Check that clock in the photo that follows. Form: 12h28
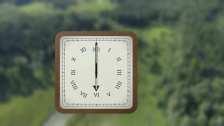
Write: 6h00
